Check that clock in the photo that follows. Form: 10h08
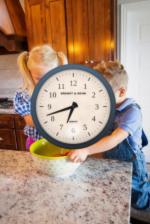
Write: 6h42
